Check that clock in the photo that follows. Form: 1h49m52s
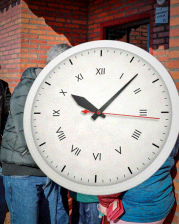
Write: 10h07m16s
